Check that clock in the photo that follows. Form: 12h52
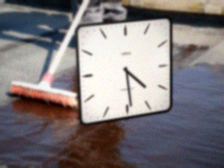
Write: 4h29
